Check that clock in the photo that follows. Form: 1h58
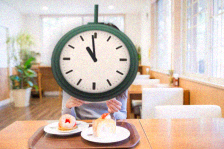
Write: 10h59
